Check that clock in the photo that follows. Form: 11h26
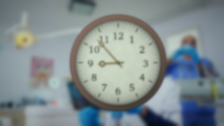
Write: 8h53
